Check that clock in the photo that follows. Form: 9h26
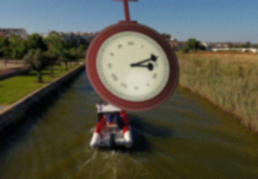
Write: 3h12
